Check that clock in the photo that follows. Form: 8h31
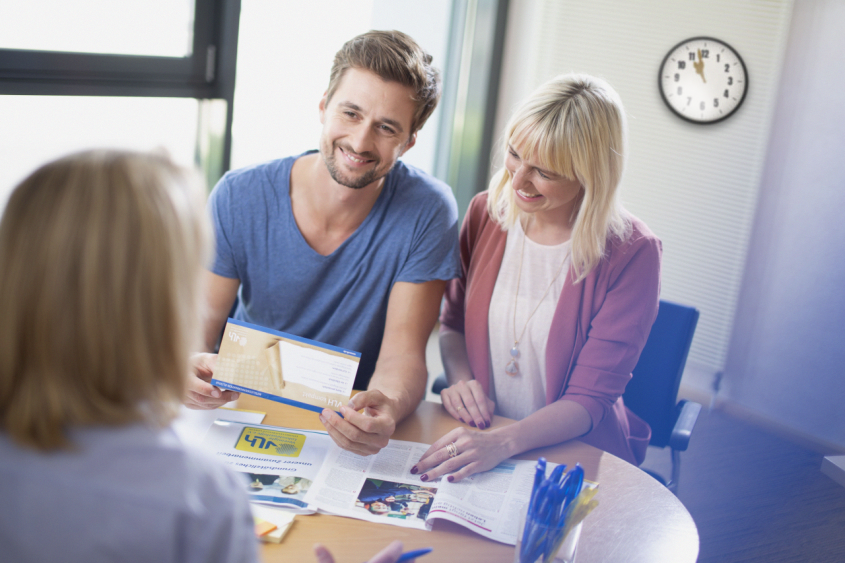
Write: 10h58
